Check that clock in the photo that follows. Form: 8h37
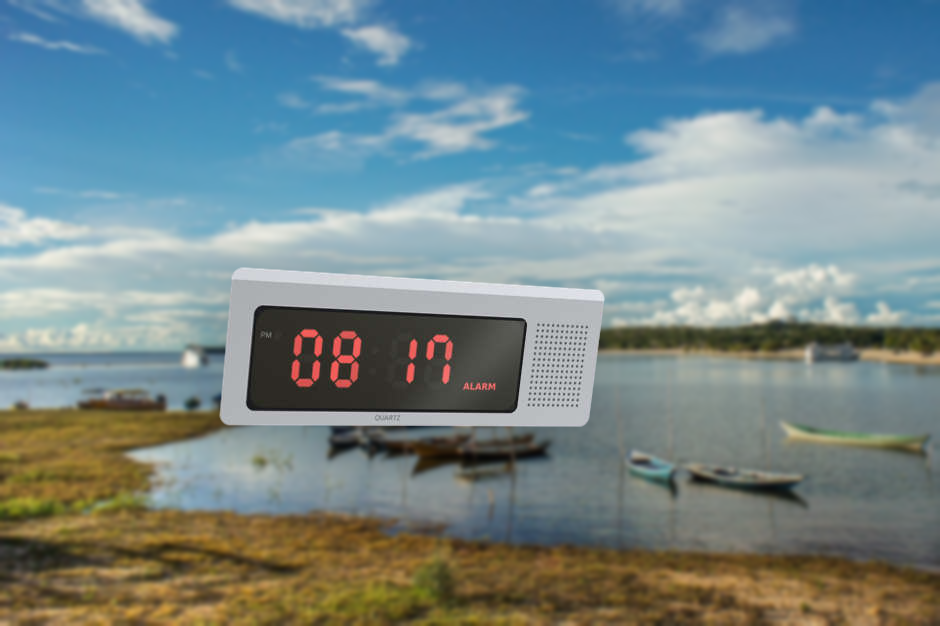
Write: 8h17
